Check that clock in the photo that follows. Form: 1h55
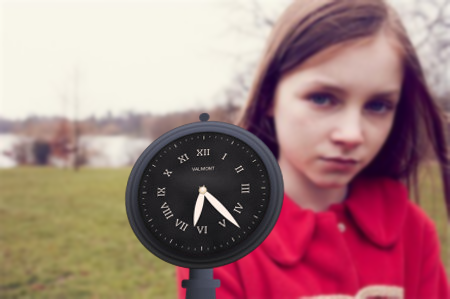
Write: 6h23
